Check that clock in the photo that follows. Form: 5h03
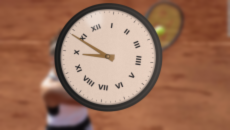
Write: 9h54
